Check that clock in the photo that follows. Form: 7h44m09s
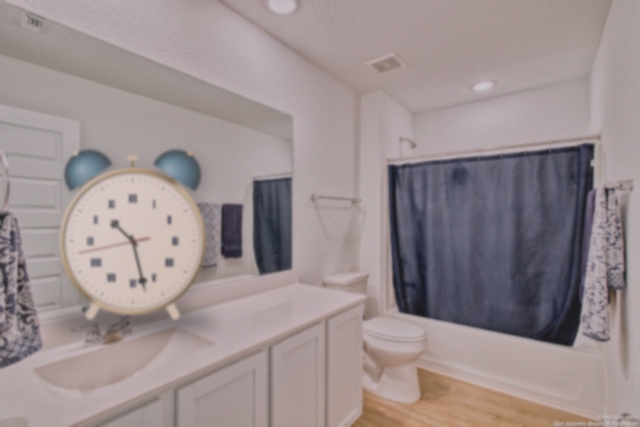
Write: 10h27m43s
